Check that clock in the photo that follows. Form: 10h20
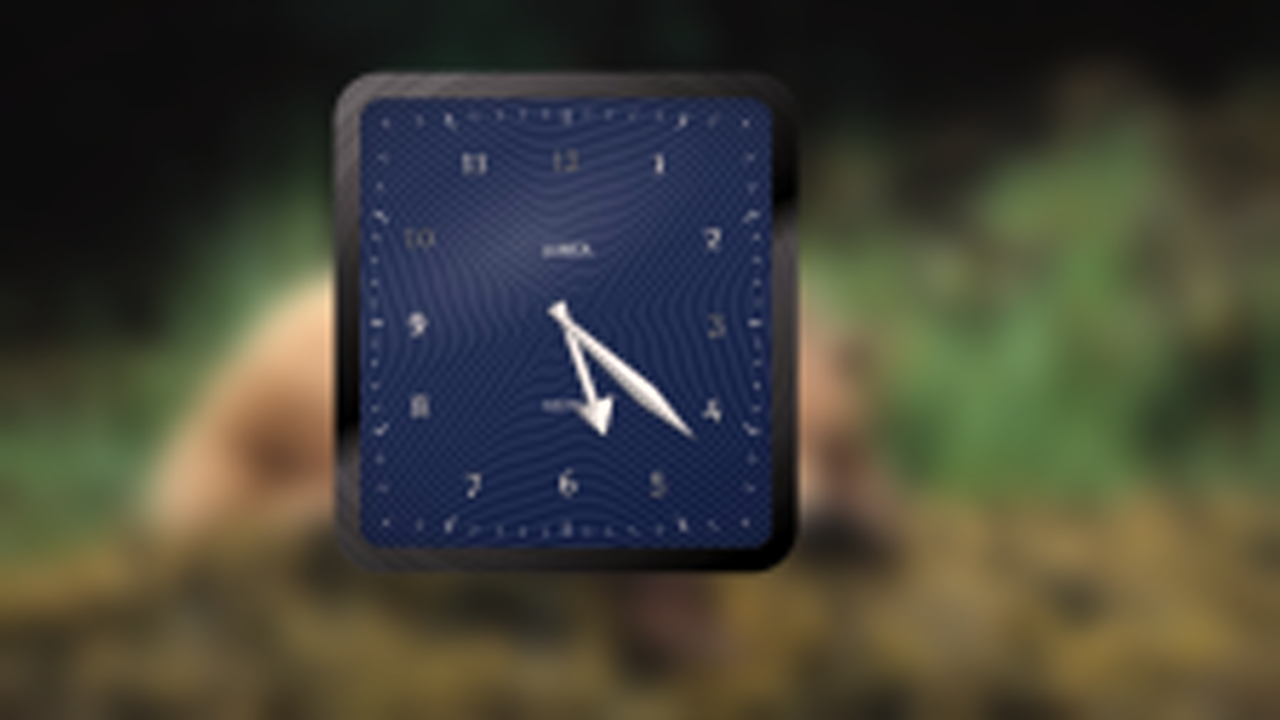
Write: 5h22
